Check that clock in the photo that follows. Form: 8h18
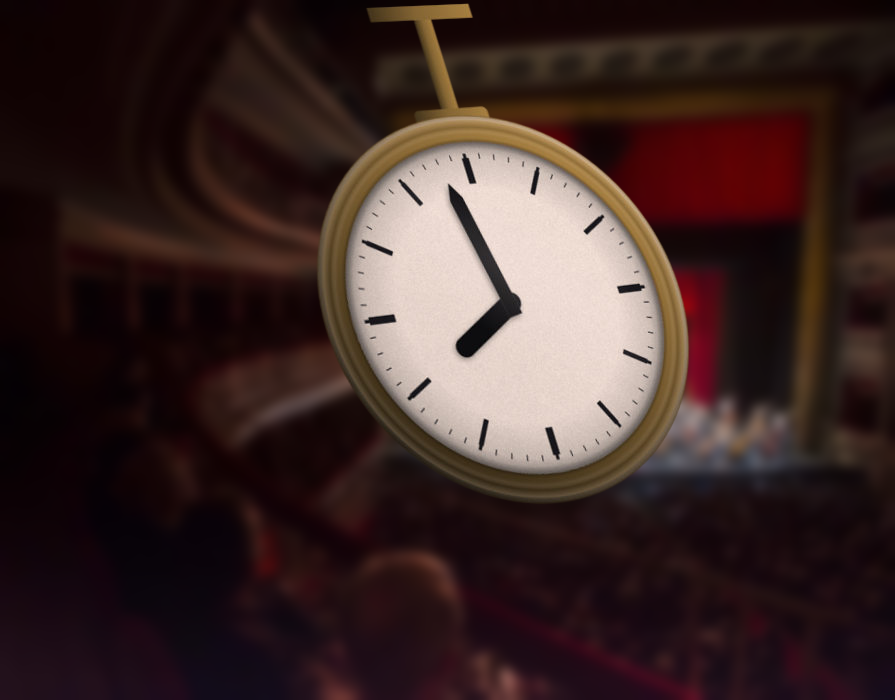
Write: 7h58
